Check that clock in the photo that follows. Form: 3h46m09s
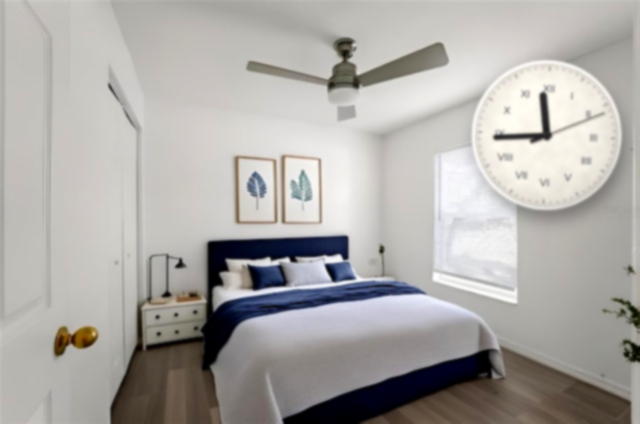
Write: 11h44m11s
